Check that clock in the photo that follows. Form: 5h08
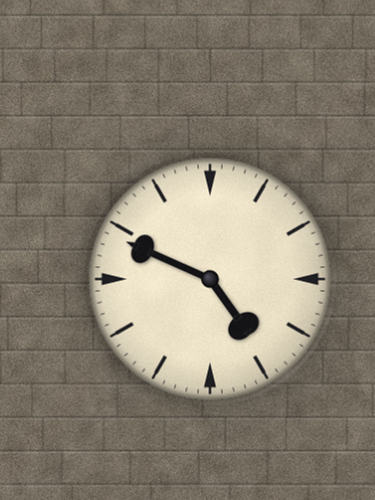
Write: 4h49
